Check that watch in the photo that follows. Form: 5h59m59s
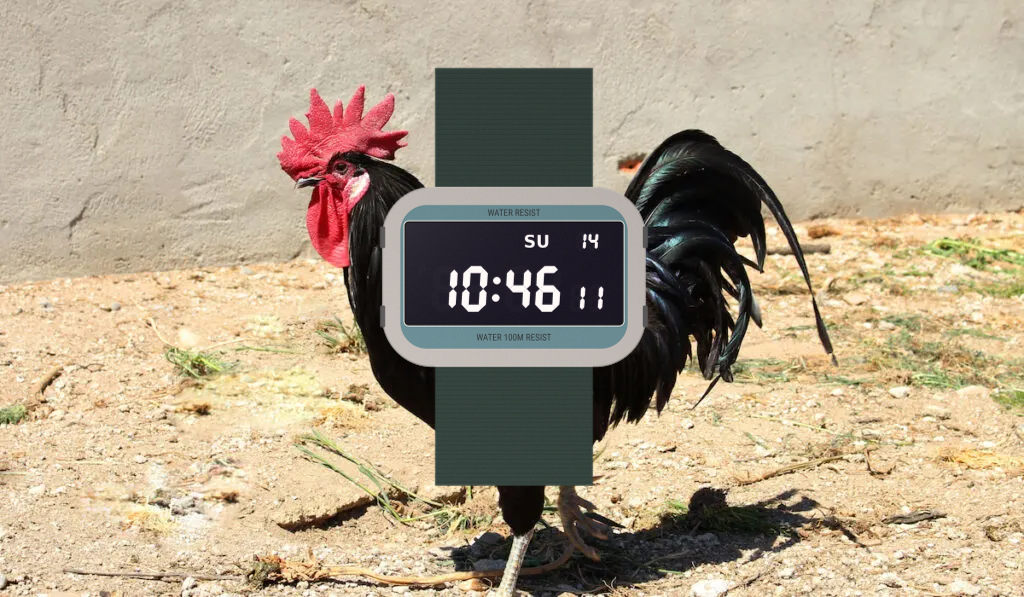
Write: 10h46m11s
